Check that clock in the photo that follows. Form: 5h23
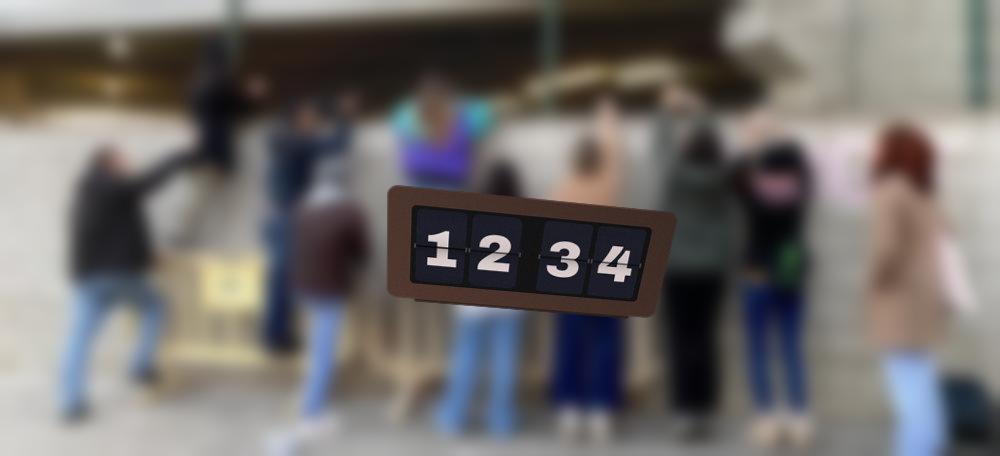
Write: 12h34
